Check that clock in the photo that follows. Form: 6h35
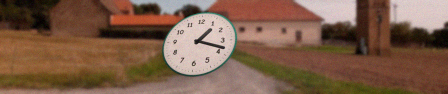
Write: 1h18
